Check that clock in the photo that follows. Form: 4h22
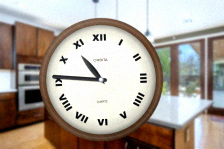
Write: 10h46
